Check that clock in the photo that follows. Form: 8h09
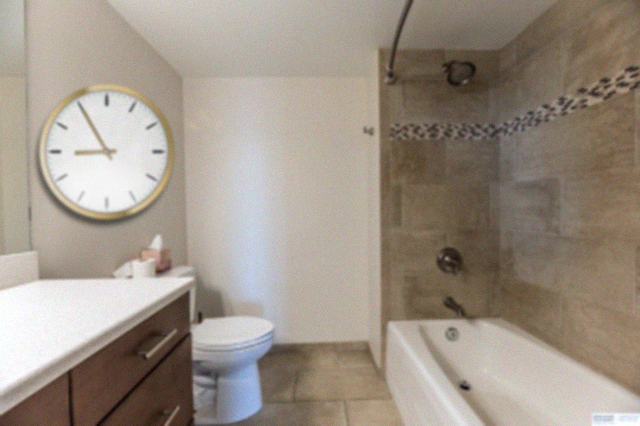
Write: 8h55
